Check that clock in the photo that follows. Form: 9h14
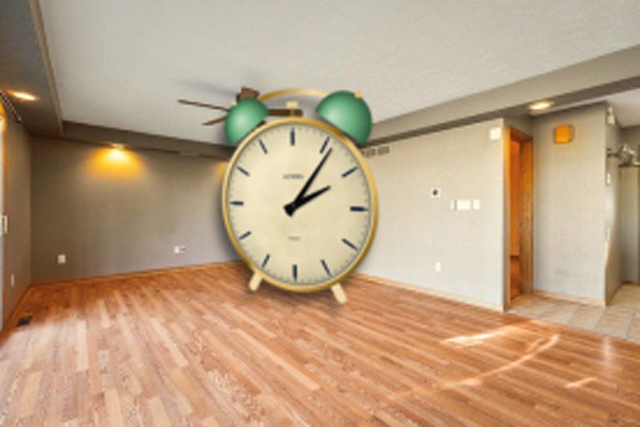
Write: 2h06
